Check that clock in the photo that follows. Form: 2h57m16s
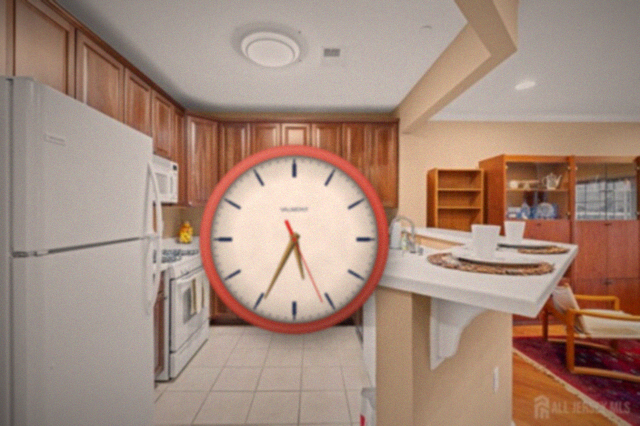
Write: 5h34m26s
